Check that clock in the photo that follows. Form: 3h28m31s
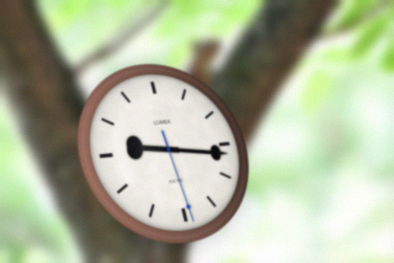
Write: 9h16m29s
